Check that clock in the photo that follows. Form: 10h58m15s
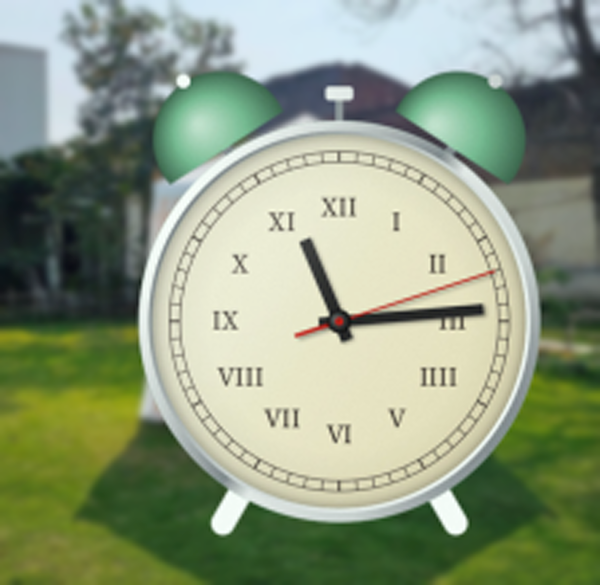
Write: 11h14m12s
